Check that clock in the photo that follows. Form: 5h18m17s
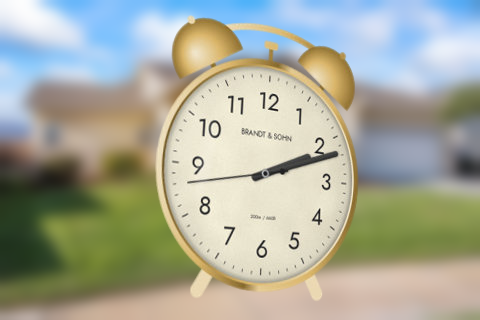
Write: 2h11m43s
